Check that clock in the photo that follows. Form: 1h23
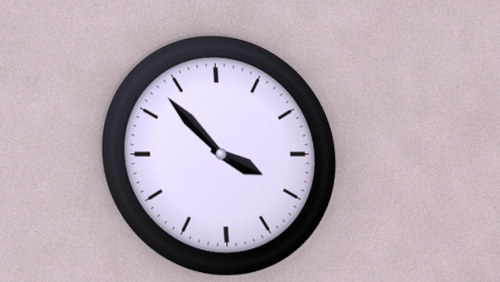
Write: 3h53
